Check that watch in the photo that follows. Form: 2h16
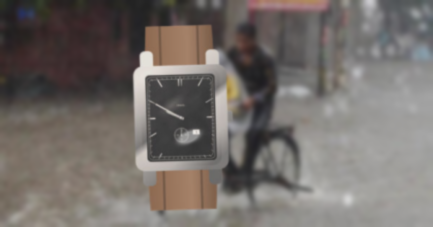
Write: 9h50
